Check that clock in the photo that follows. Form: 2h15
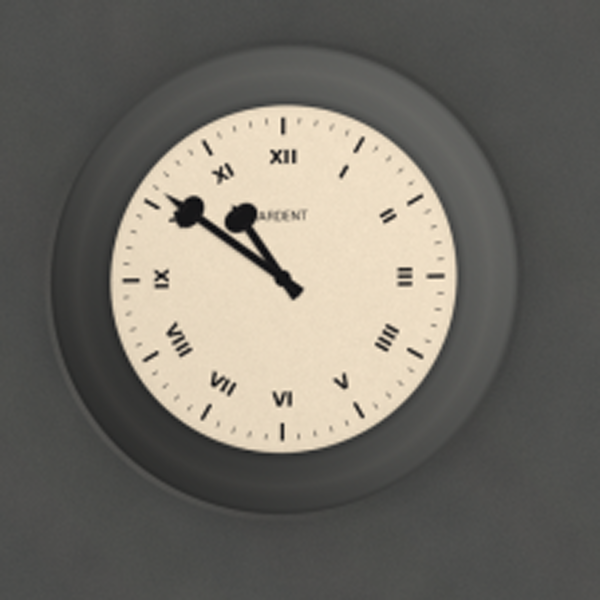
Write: 10h51
